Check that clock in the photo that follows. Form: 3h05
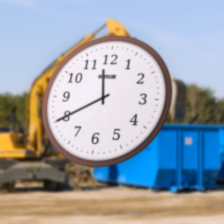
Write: 11h40
